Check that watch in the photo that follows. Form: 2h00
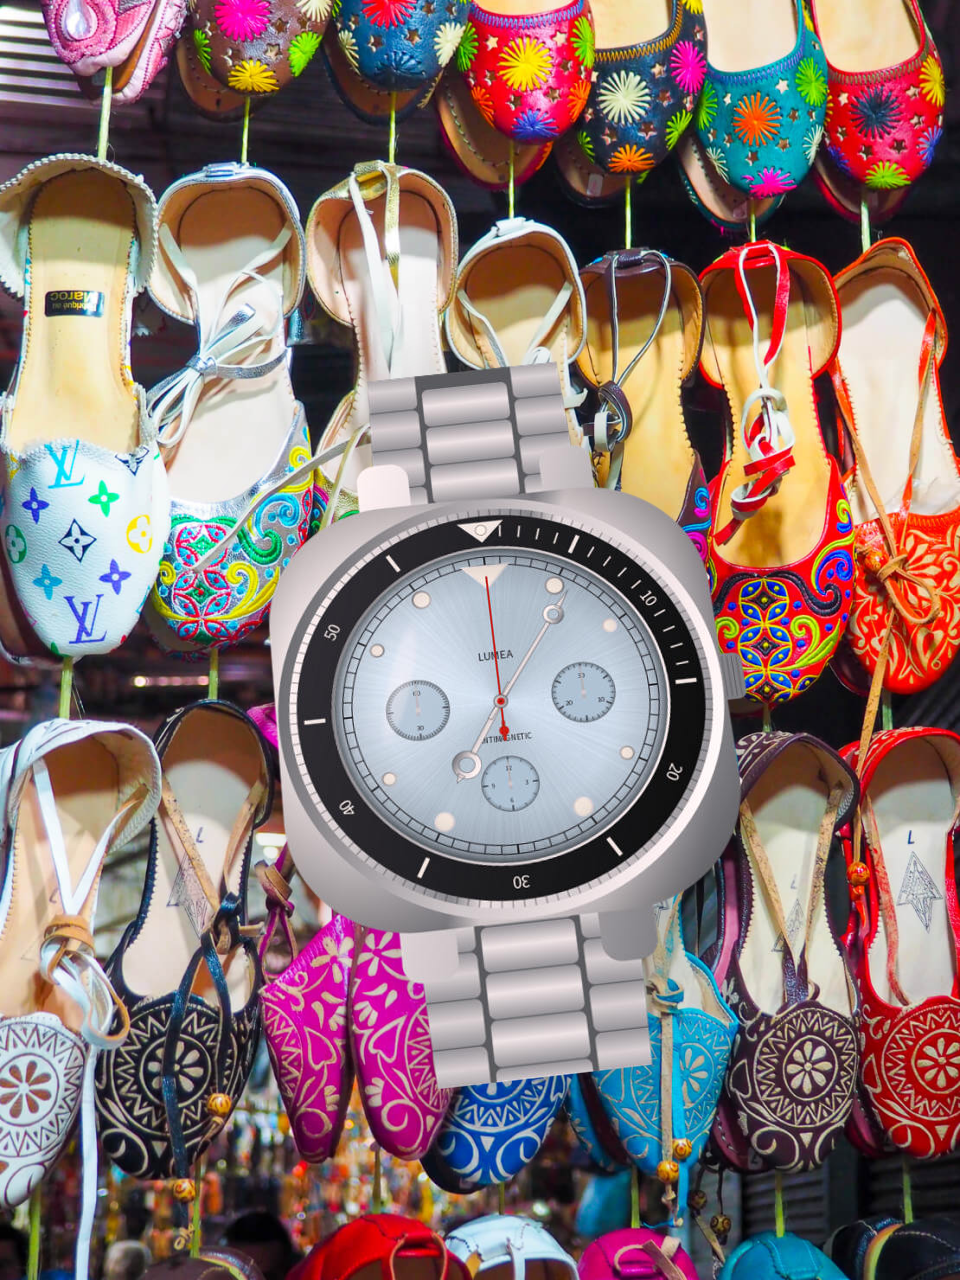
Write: 7h06
